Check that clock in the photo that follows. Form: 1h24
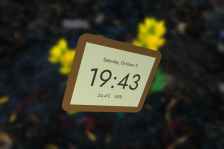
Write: 19h43
